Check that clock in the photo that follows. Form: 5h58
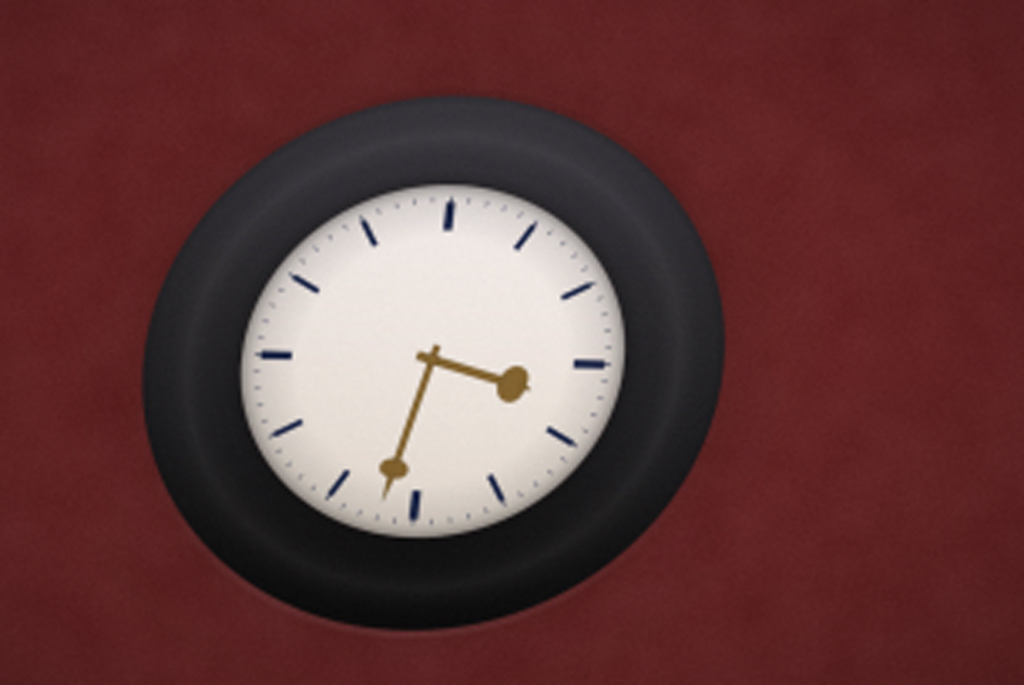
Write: 3h32
